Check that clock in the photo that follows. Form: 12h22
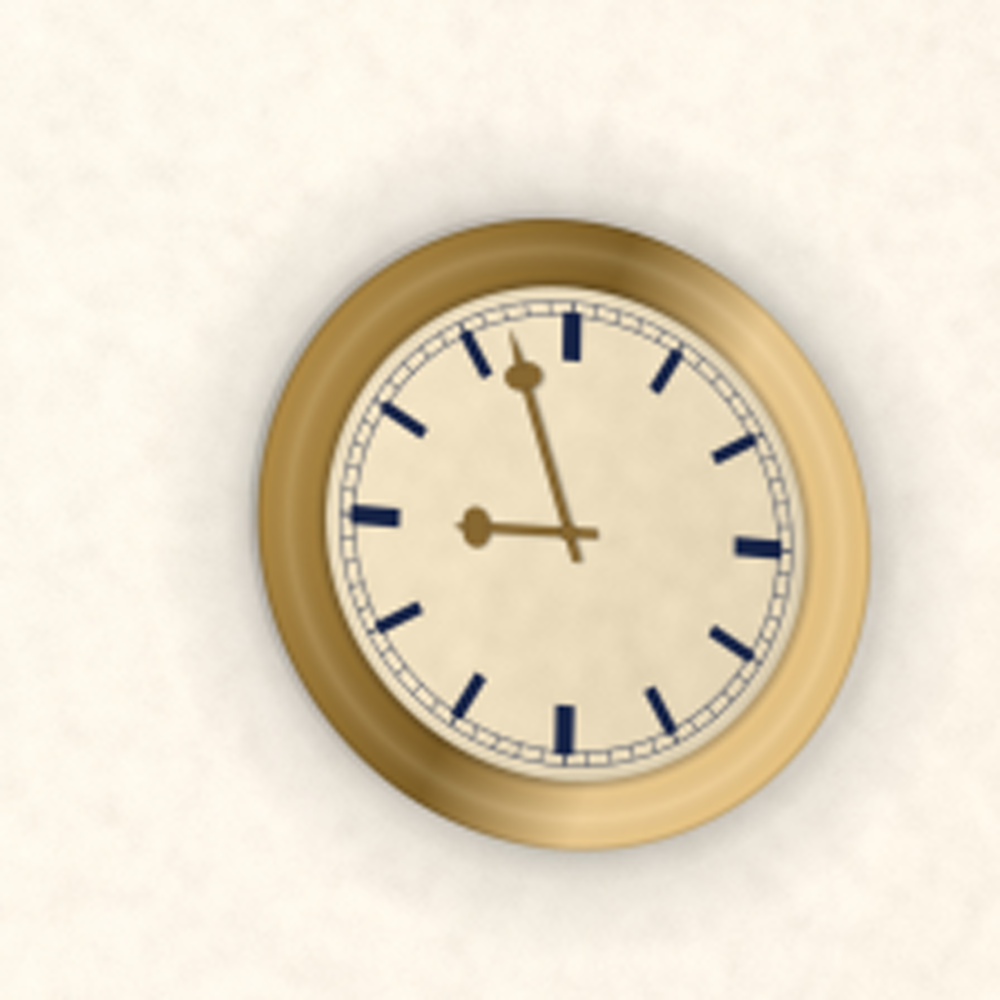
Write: 8h57
